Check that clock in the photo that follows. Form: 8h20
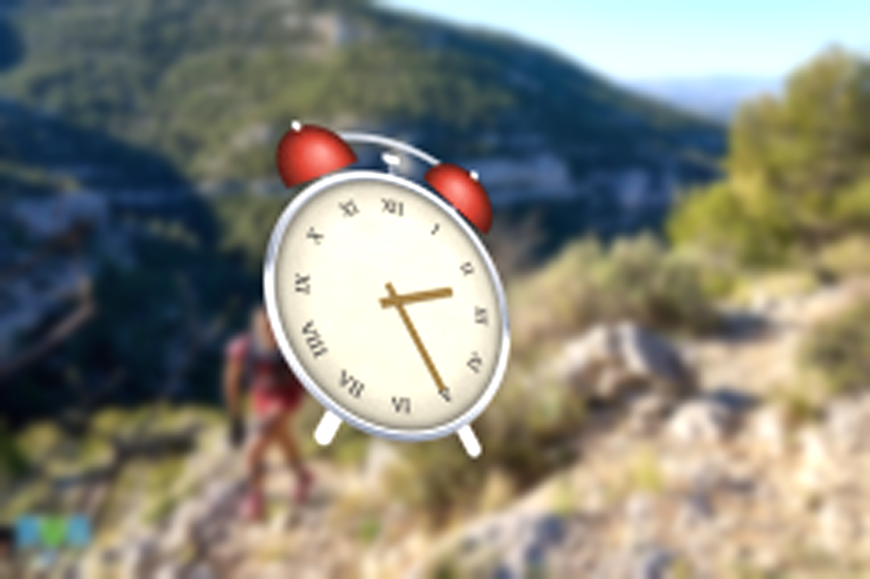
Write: 2h25
